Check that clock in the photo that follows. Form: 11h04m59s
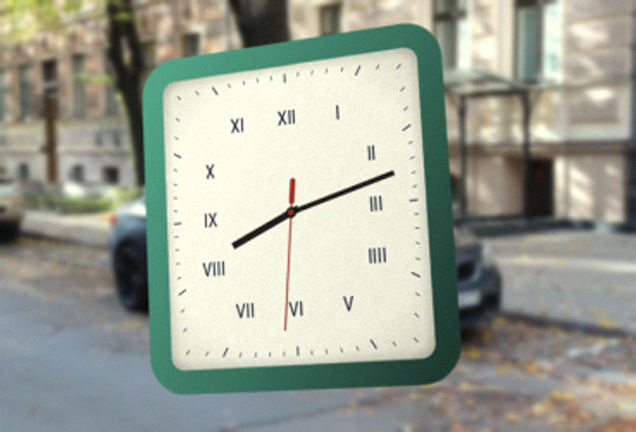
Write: 8h12m31s
